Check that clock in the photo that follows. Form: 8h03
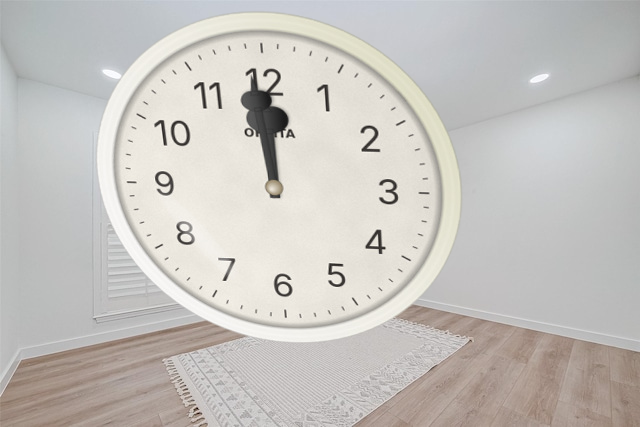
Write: 11h59
